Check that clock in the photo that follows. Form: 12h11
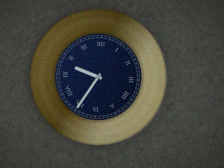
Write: 9h35
